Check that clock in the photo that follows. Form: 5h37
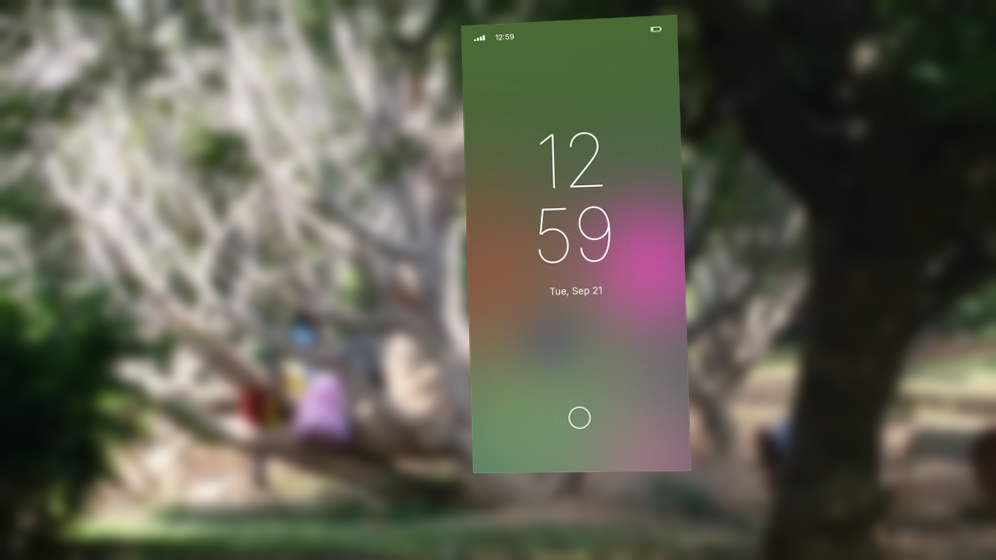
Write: 12h59
